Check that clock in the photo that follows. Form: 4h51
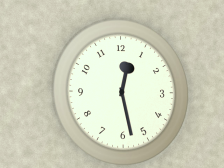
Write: 12h28
